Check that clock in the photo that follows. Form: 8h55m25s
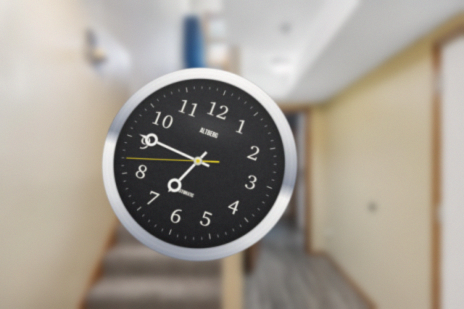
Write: 6h45m42s
